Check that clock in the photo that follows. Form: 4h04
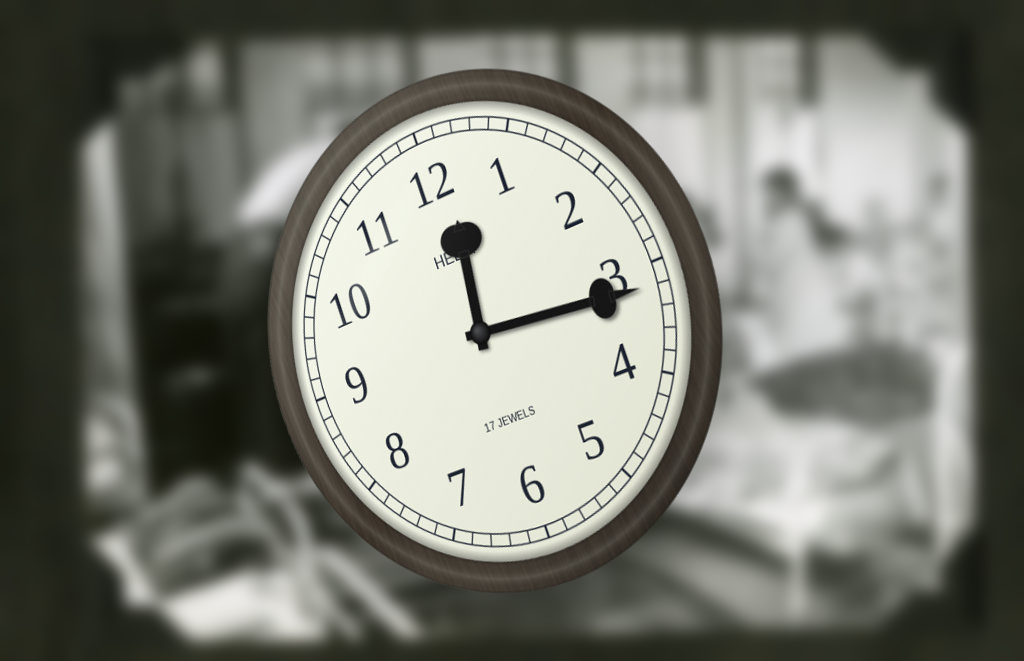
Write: 12h16
